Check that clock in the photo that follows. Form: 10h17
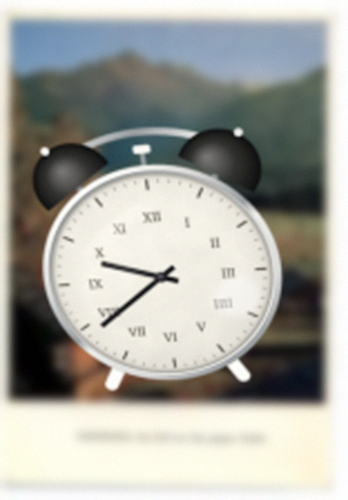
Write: 9h39
